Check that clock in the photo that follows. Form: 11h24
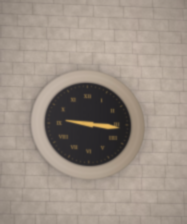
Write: 9h16
